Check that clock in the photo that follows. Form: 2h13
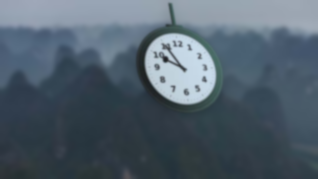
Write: 9h55
